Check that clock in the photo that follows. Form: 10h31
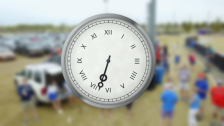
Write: 6h33
